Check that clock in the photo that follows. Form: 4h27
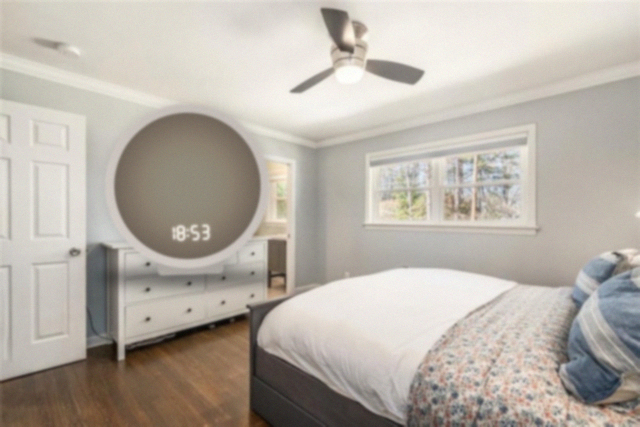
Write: 18h53
